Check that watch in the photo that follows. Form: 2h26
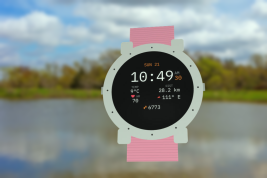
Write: 10h49
